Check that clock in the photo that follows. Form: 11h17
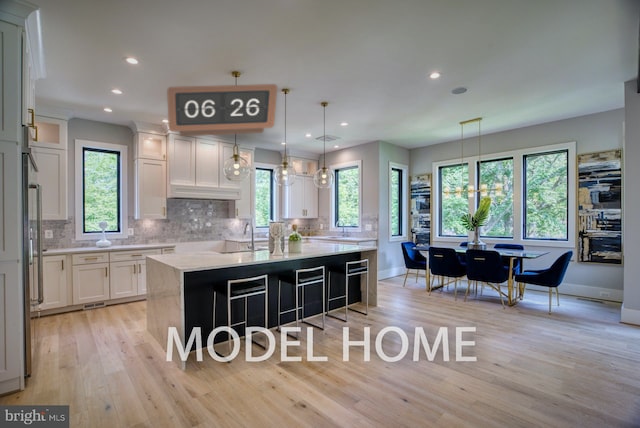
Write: 6h26
